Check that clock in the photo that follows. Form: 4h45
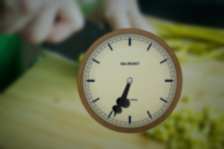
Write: 6h34
